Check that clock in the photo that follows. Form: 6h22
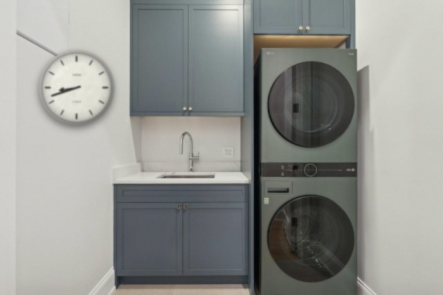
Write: 8h42
